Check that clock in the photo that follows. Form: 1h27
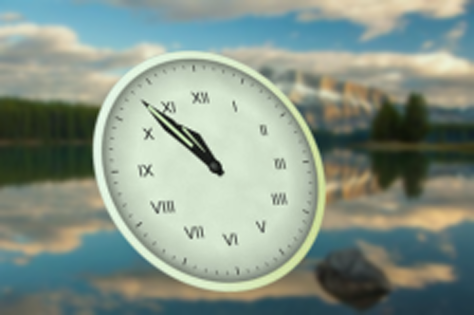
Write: 10h53
